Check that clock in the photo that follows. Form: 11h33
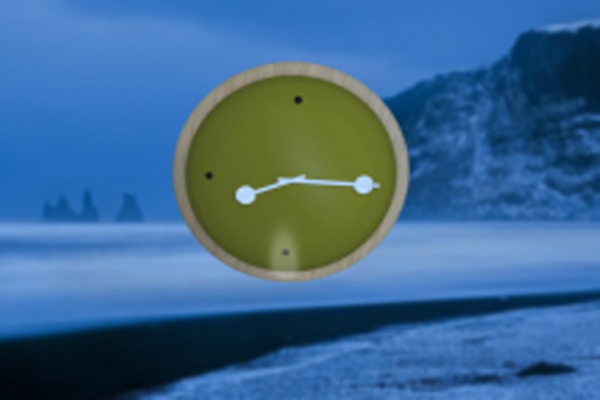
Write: 8h15
